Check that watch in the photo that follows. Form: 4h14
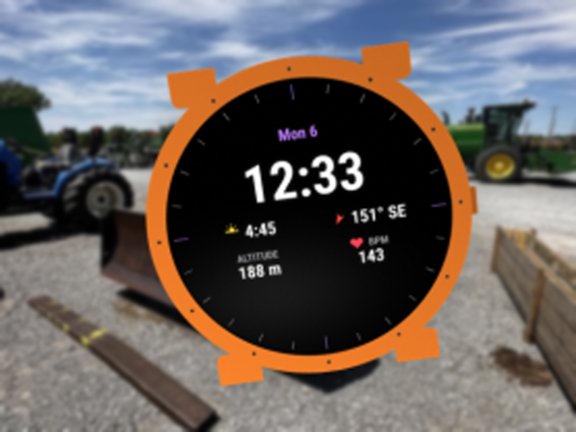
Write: 12h33
